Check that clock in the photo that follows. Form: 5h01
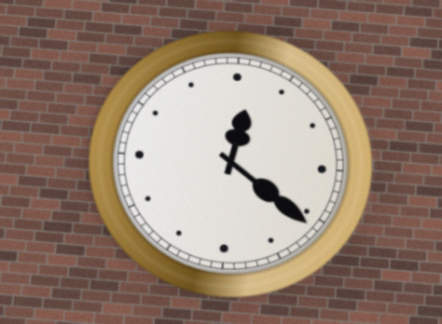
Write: 12h21
